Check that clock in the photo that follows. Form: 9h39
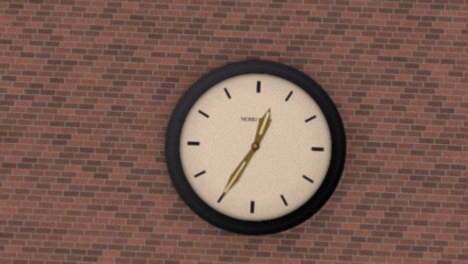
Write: 12h35
